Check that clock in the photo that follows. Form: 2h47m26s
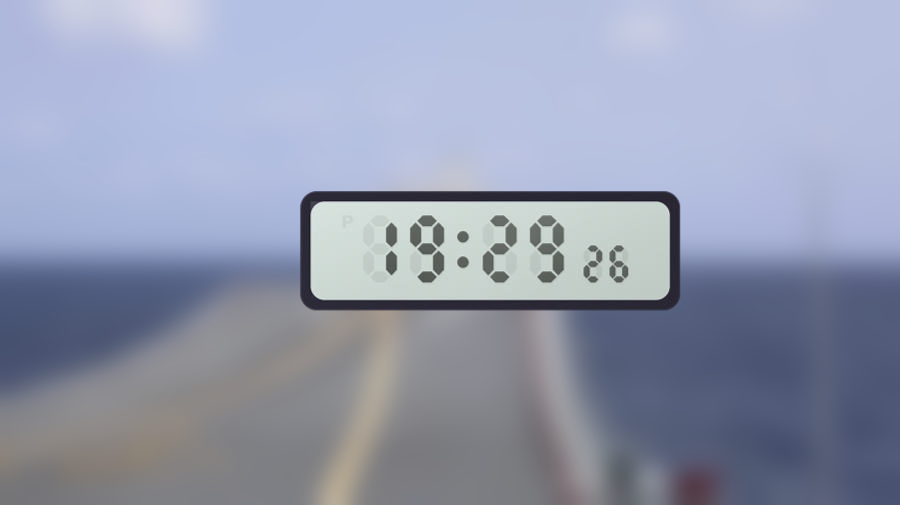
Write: 19h29m26s
